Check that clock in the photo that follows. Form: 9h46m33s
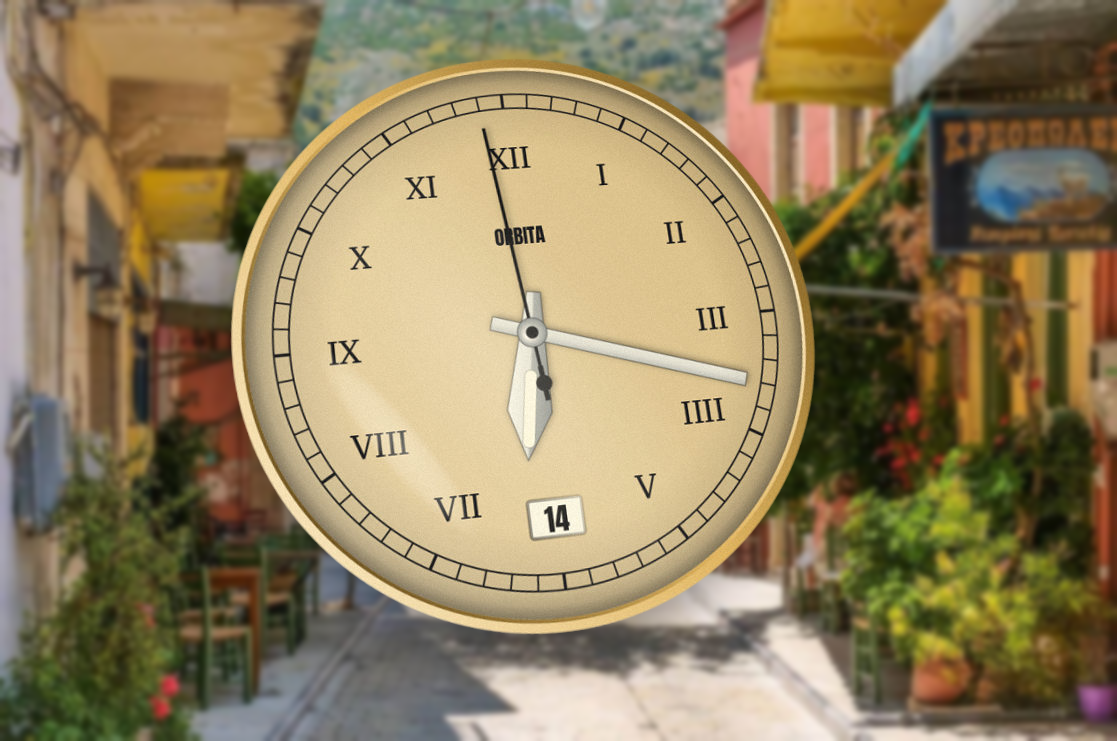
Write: 6h17m59s
